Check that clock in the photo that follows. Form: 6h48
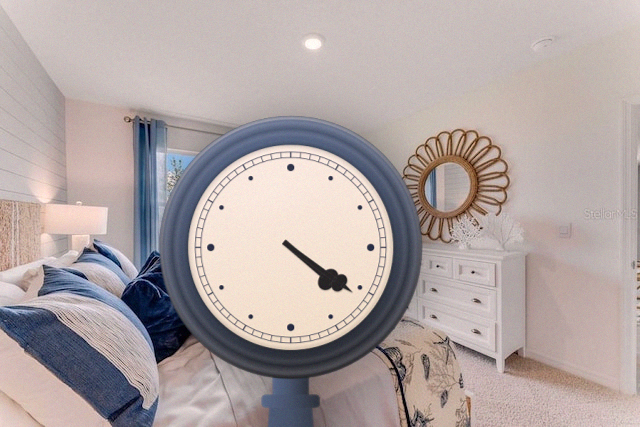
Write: 4h21
